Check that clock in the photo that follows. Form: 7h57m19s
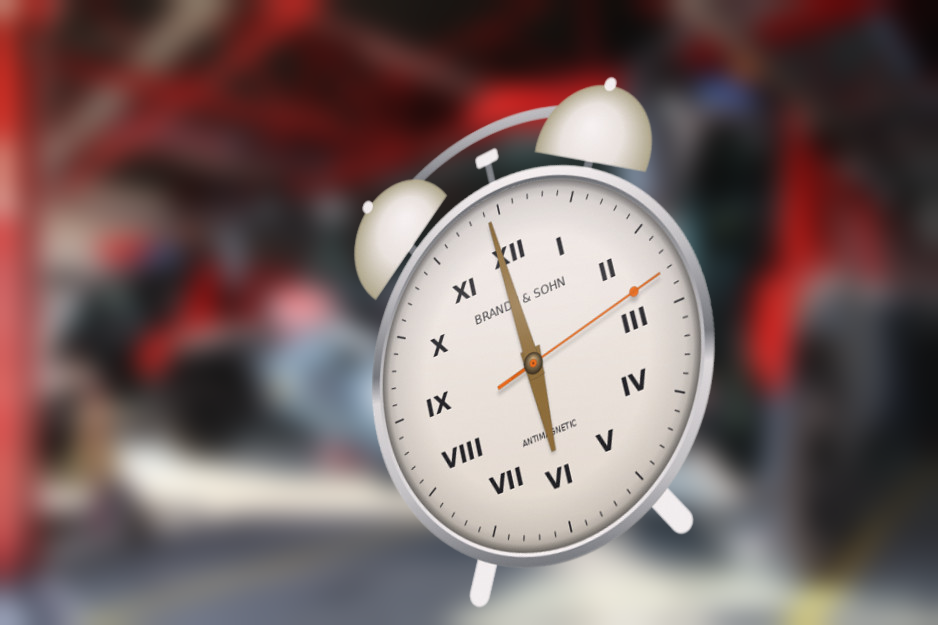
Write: 5h59m13s
